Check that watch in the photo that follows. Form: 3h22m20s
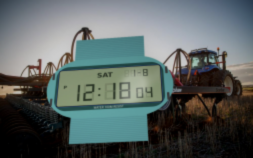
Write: 12h18m04s
